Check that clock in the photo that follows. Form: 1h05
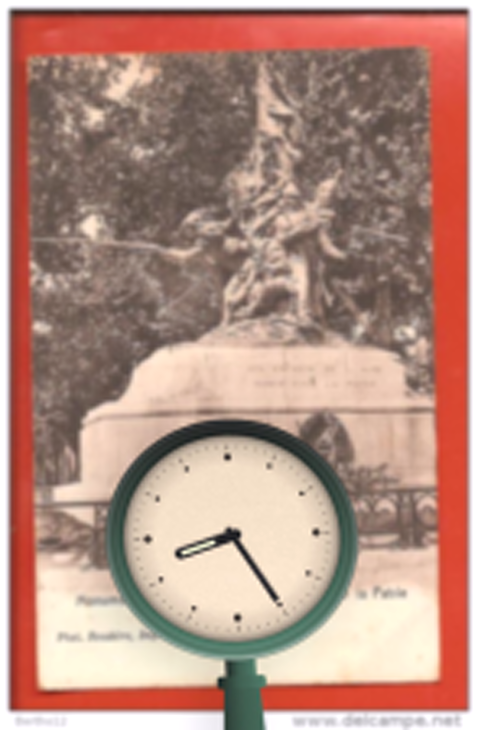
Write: 8h25
